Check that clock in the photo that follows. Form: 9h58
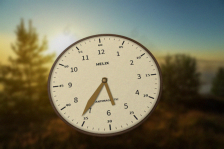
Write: 5h36
